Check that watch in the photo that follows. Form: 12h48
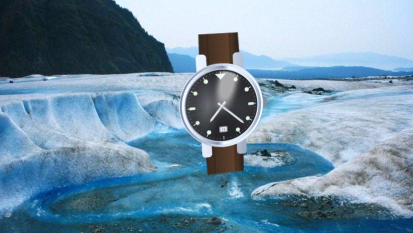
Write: 7h22
